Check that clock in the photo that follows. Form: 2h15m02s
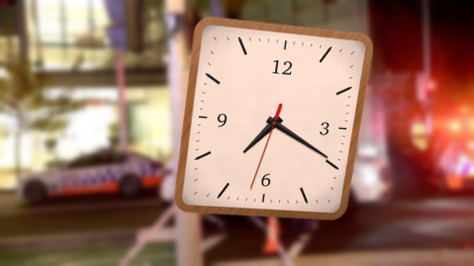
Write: 7h19m32s
